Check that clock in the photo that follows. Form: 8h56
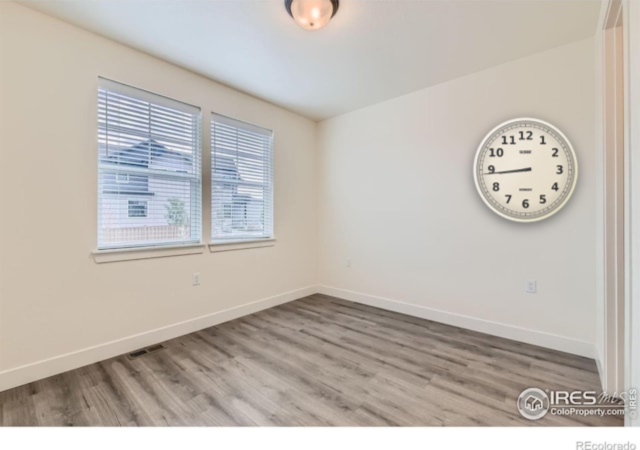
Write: 8h44
